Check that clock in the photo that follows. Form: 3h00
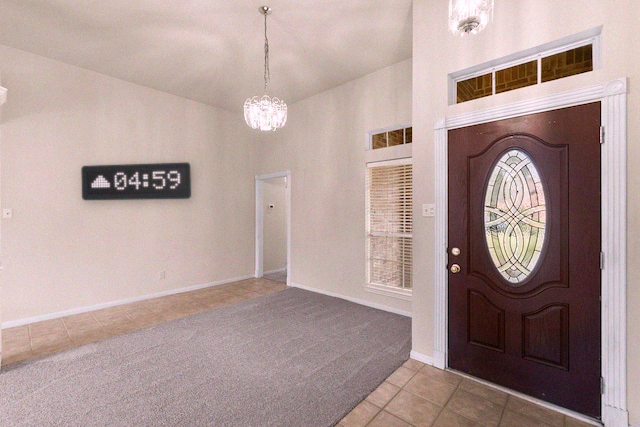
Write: 4h59
